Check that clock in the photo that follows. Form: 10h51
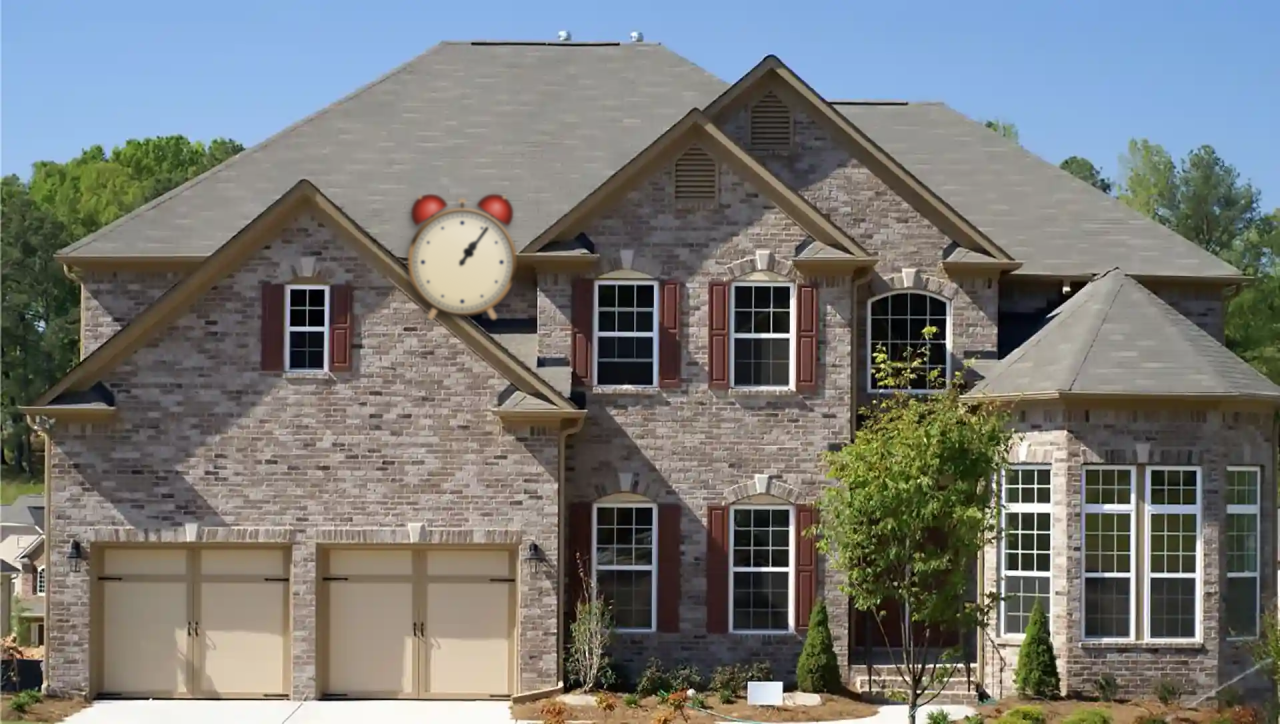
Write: 1h06
